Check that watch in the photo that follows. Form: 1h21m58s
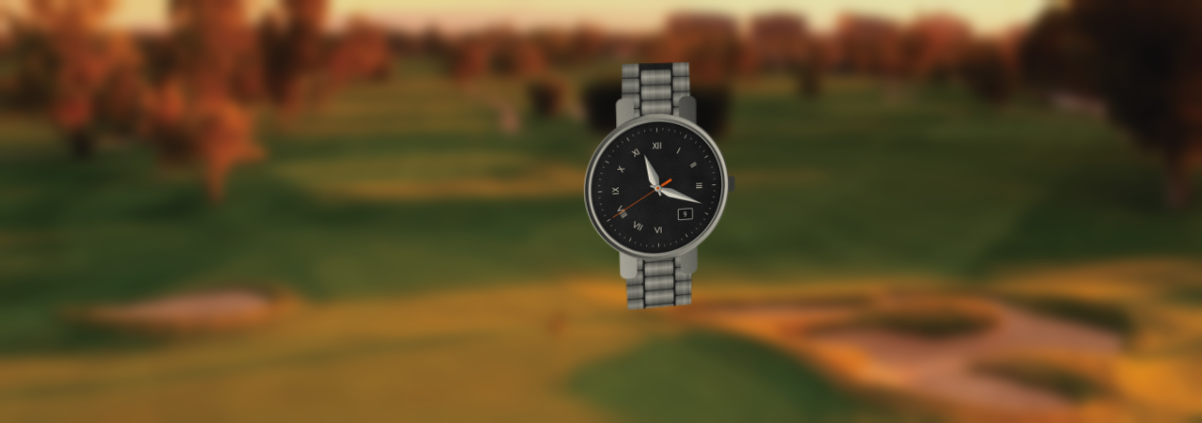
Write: 11h18m40s
